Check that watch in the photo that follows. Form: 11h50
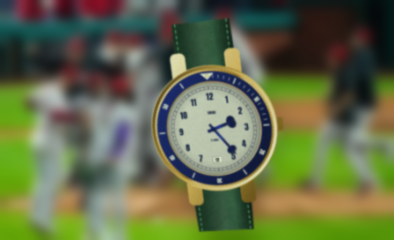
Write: 2h24
